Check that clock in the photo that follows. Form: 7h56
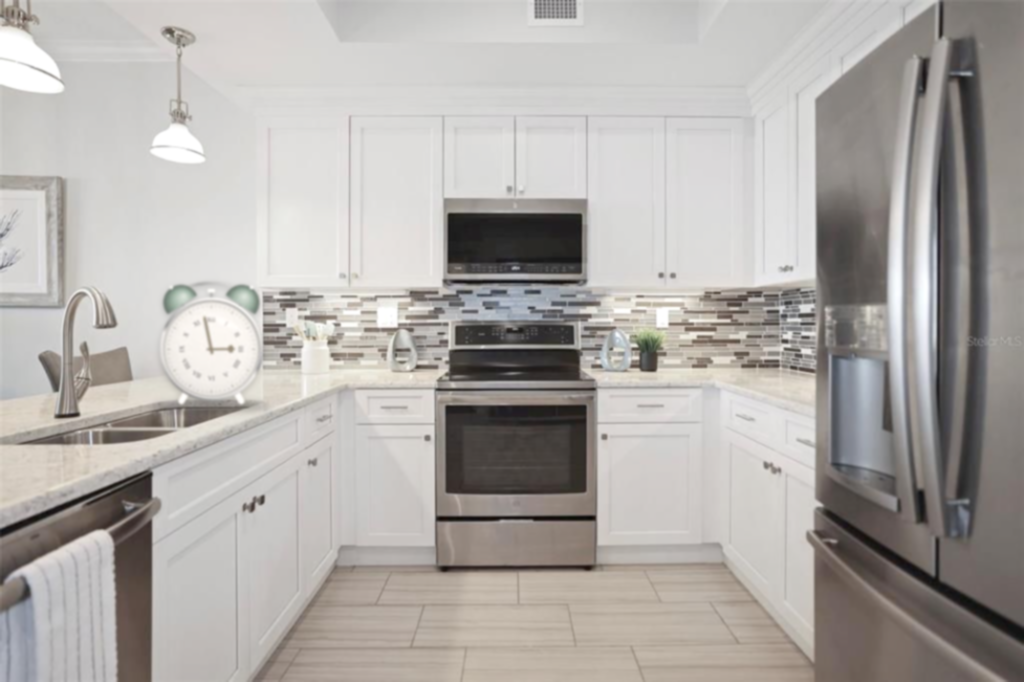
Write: 2h58
